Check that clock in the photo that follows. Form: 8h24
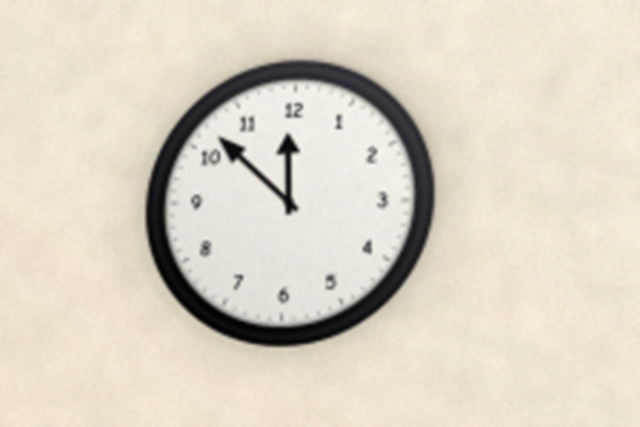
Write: 11h52
